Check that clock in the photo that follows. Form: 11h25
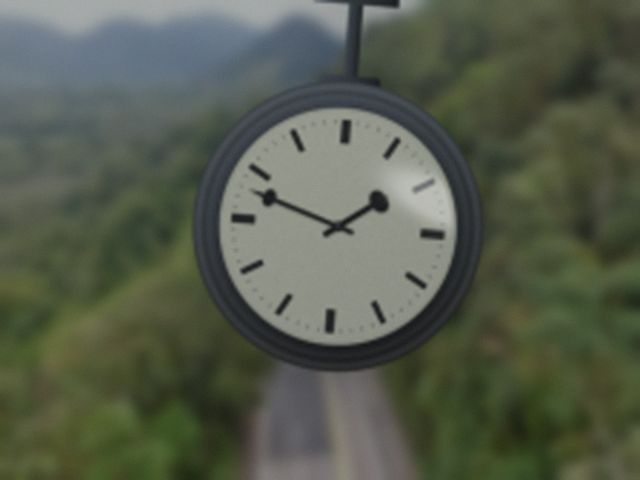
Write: 1h48
